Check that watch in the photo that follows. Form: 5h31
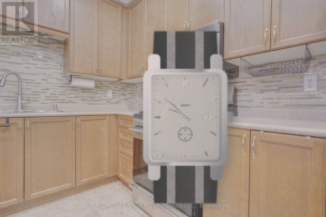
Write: 9h52
